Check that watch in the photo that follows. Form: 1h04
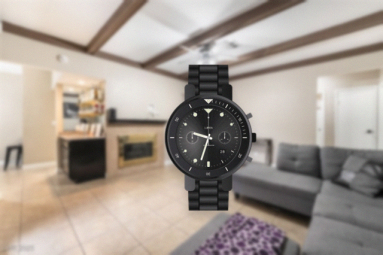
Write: 9h33
